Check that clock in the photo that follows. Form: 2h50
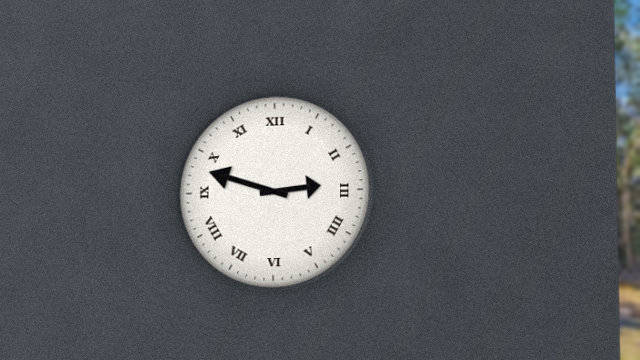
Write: 2h48
